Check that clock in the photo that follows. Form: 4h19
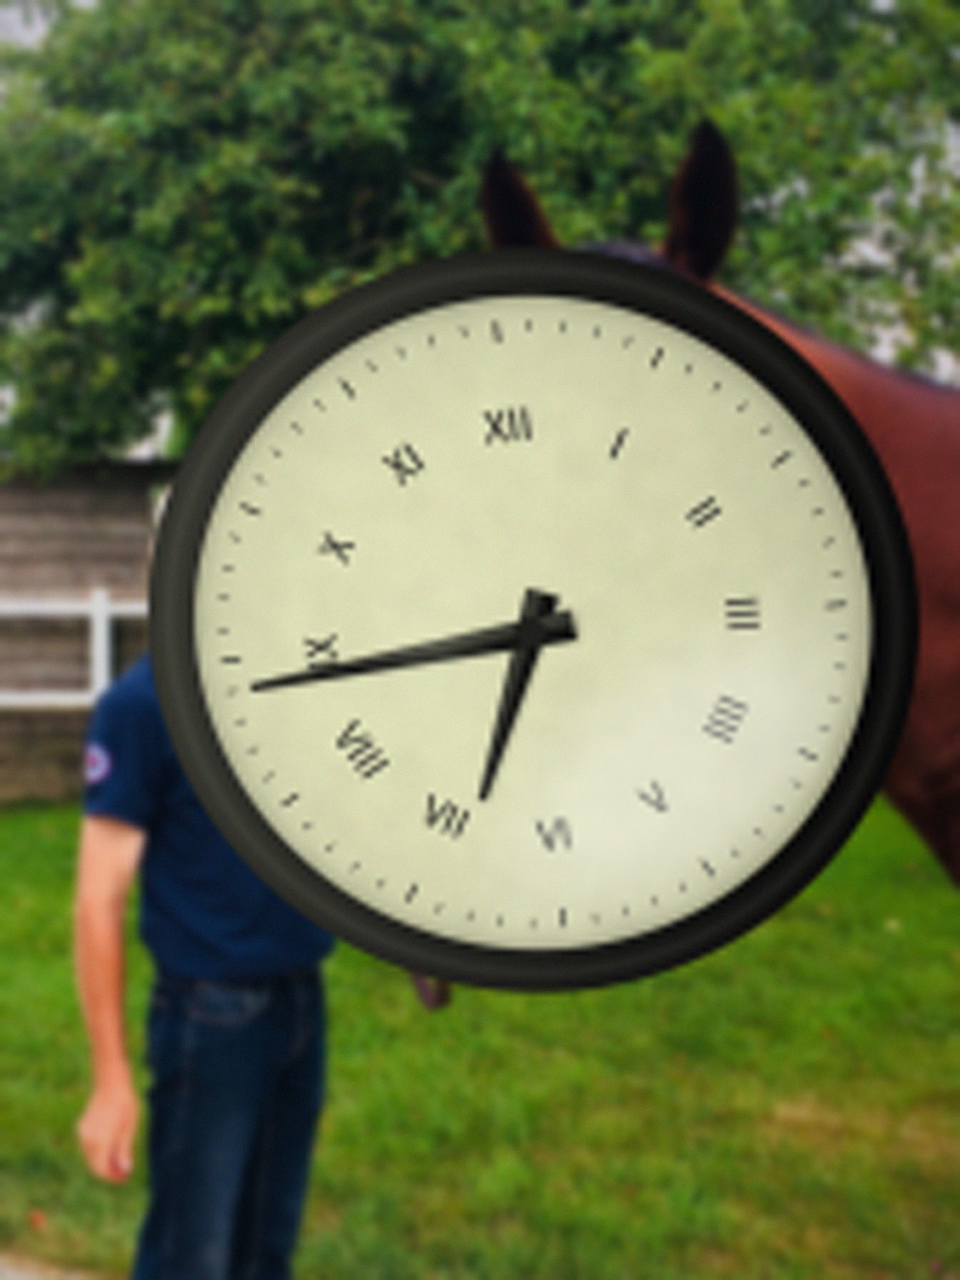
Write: 6h44
